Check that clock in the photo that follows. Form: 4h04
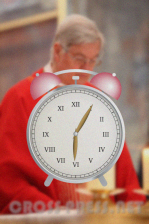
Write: 6h05
